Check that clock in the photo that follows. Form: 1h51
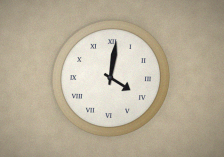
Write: 4h01
